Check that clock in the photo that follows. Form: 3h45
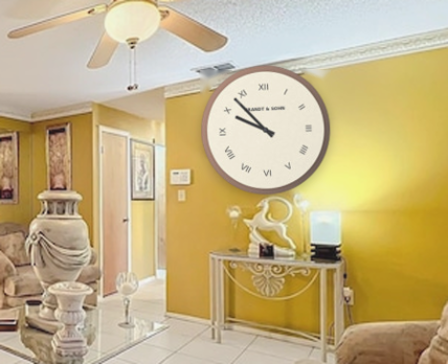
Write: 9h53
